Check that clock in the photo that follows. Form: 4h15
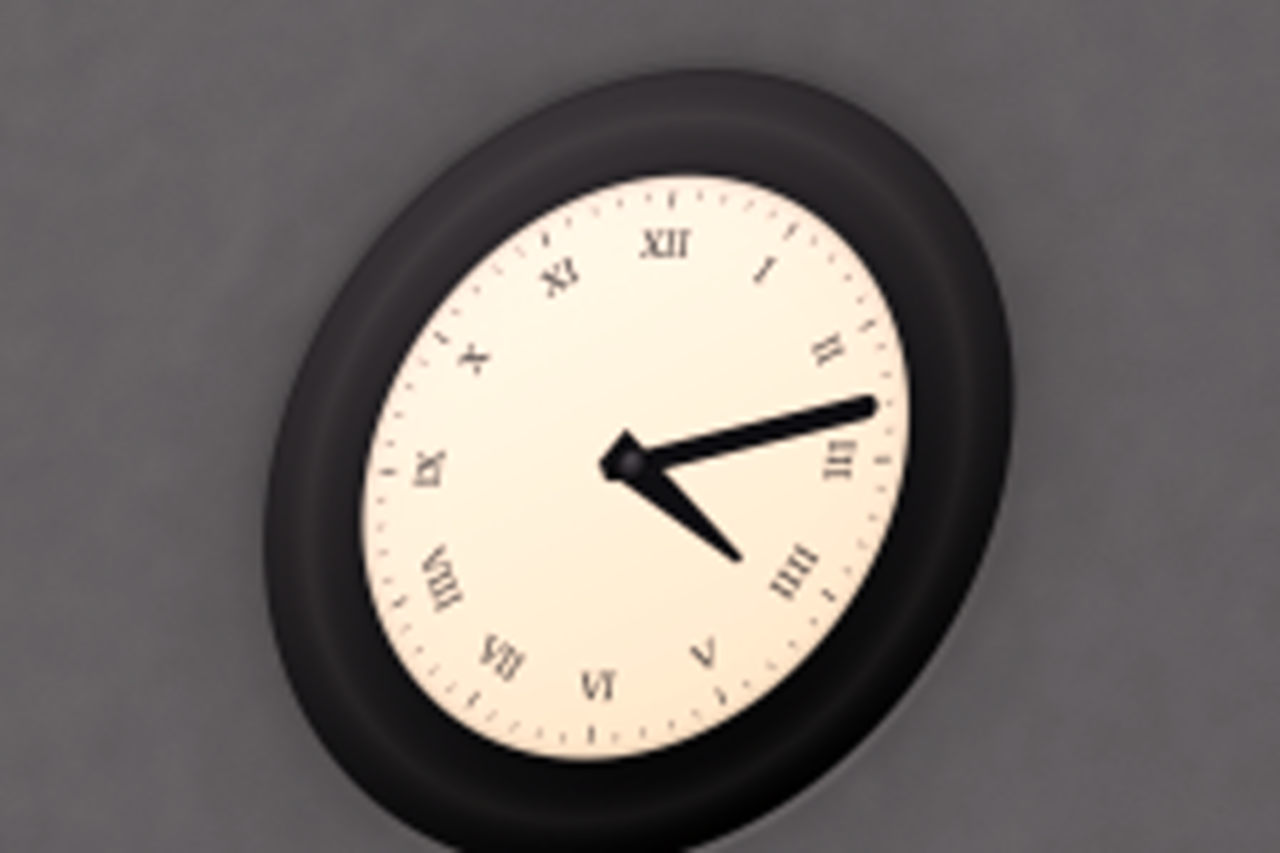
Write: 4h13
